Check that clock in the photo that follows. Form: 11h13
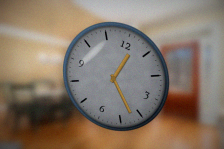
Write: 12h22
